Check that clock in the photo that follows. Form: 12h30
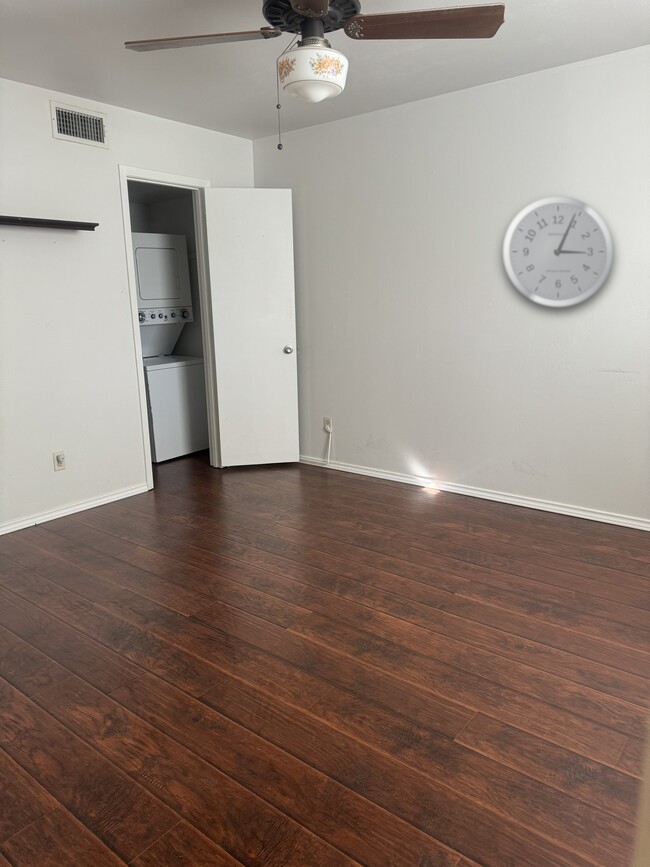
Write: 3h04
